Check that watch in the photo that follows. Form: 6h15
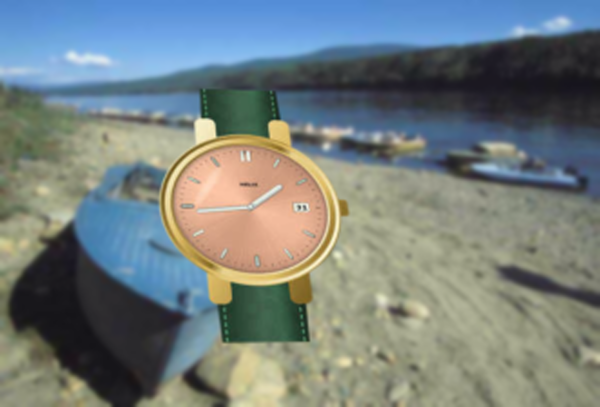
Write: 1h44
